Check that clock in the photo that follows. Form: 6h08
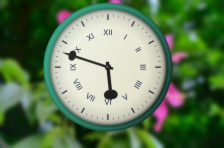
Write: 5h48
